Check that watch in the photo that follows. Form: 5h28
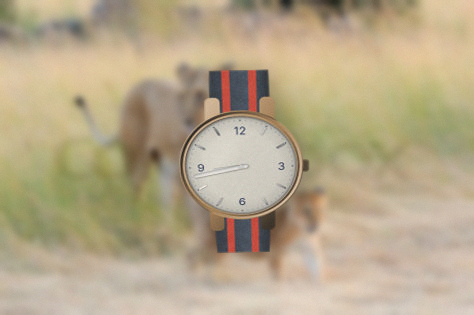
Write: 8h43
